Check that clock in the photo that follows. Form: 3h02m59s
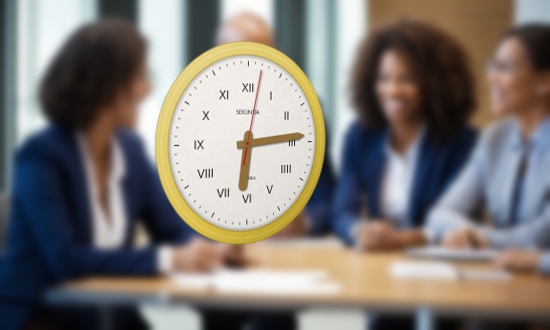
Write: 6h14m02s
